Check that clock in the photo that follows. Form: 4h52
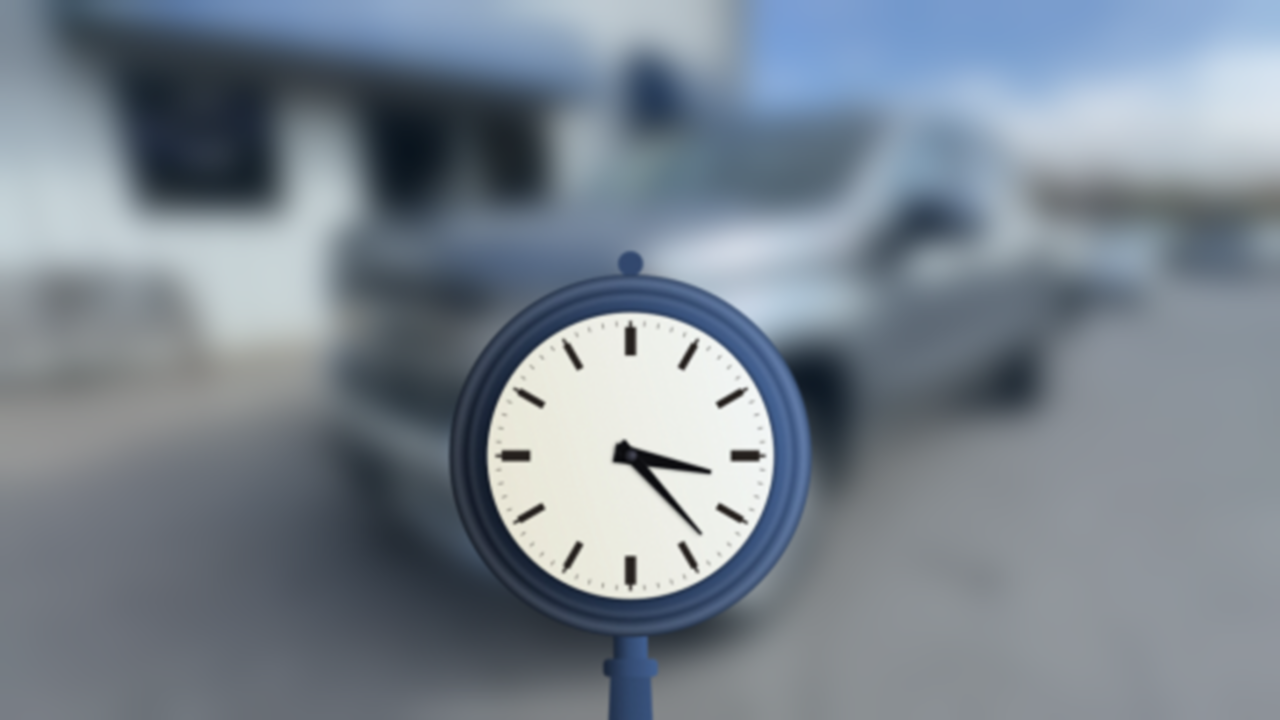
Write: 3h23
